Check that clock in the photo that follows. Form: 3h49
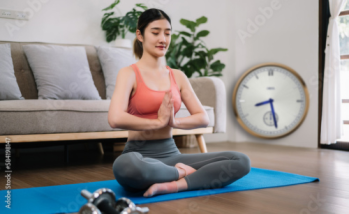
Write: 8h28
